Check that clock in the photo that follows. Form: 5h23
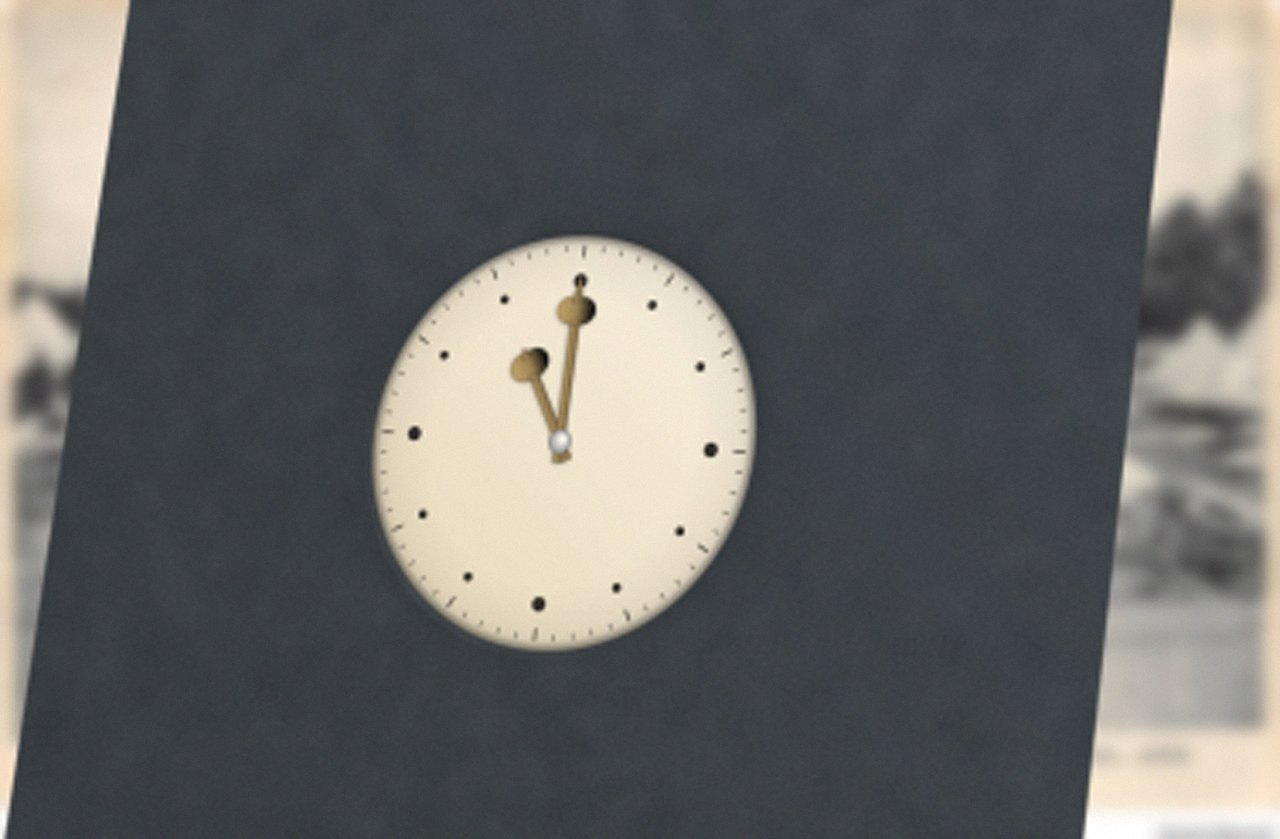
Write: 11h00
